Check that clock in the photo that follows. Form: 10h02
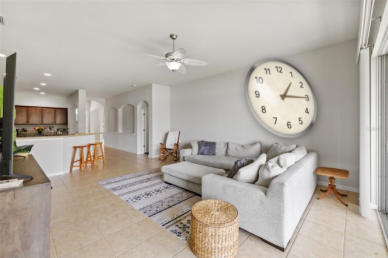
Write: 1h15
